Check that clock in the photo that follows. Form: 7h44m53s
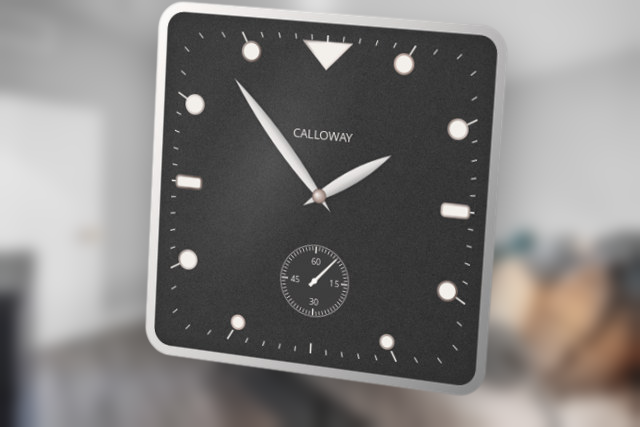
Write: 1h53m07s
